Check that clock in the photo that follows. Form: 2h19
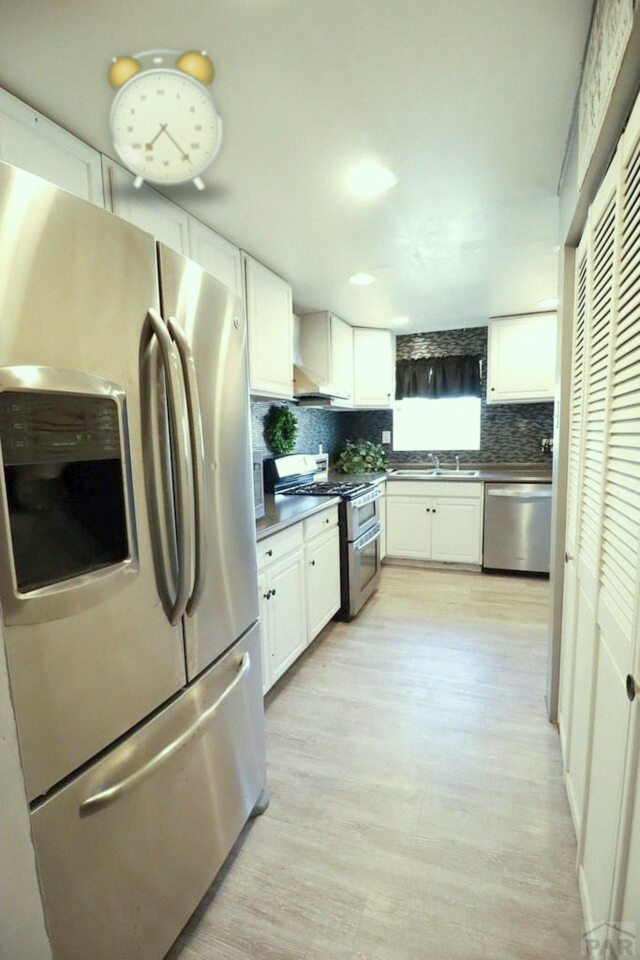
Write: 7h24
